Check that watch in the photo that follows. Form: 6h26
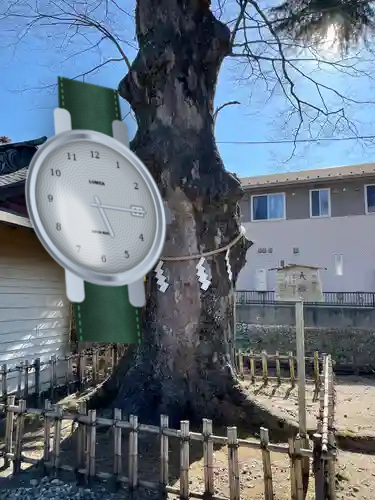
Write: 5h15
